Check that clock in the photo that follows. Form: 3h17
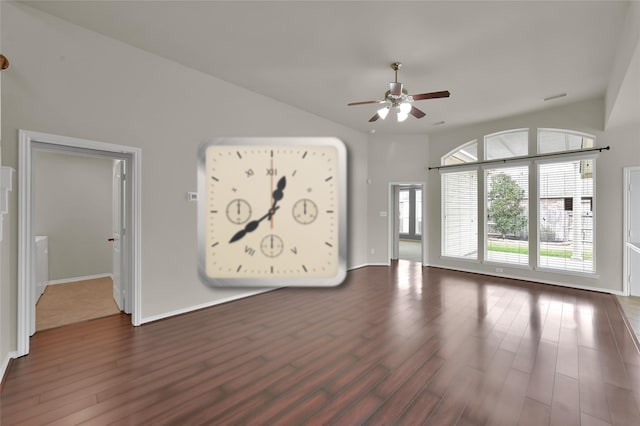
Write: 12h39
